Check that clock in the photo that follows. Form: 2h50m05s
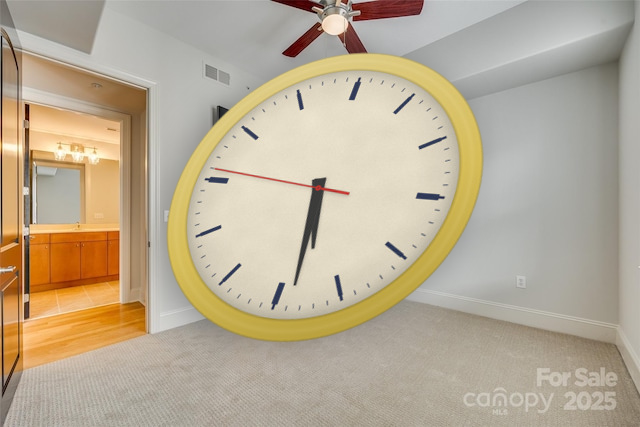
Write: 5h28m46s
